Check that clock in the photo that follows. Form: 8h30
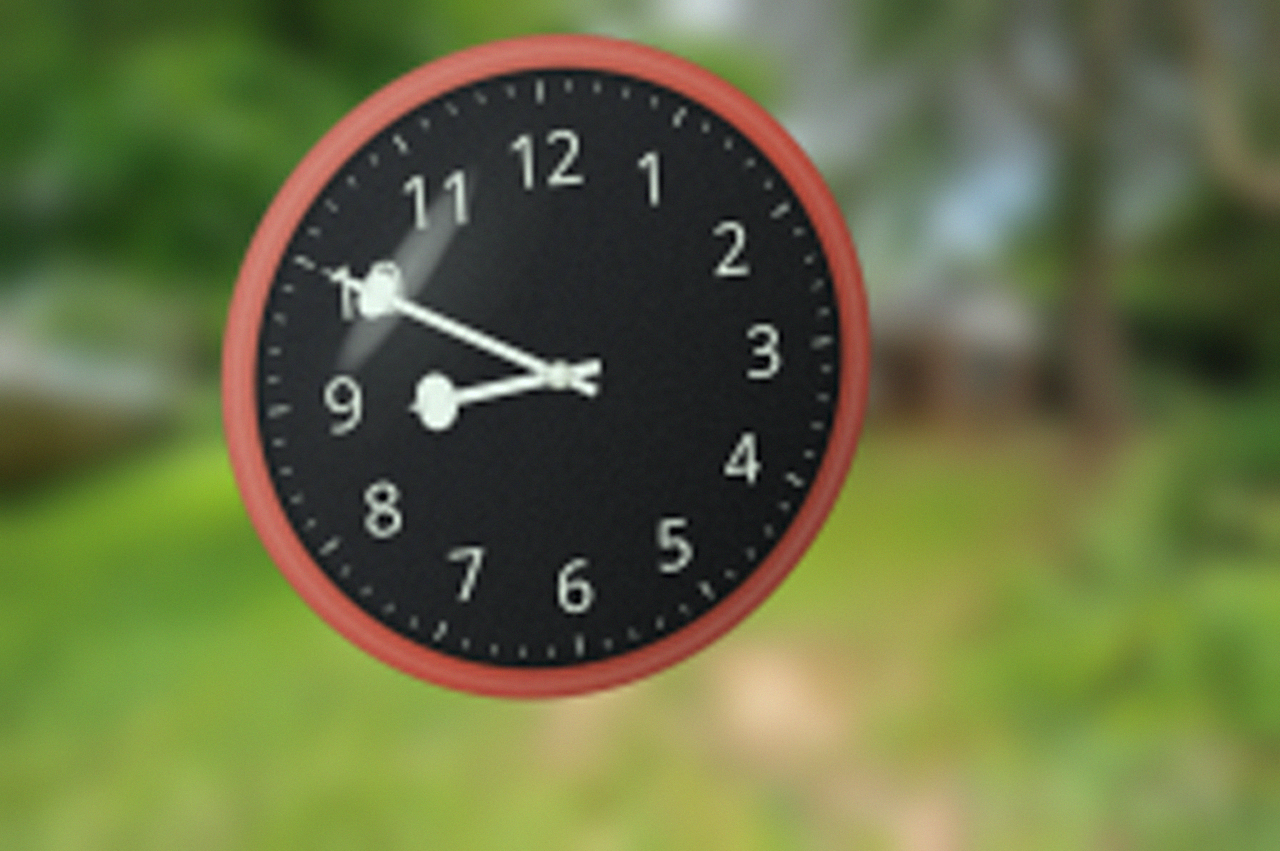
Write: 8h50
